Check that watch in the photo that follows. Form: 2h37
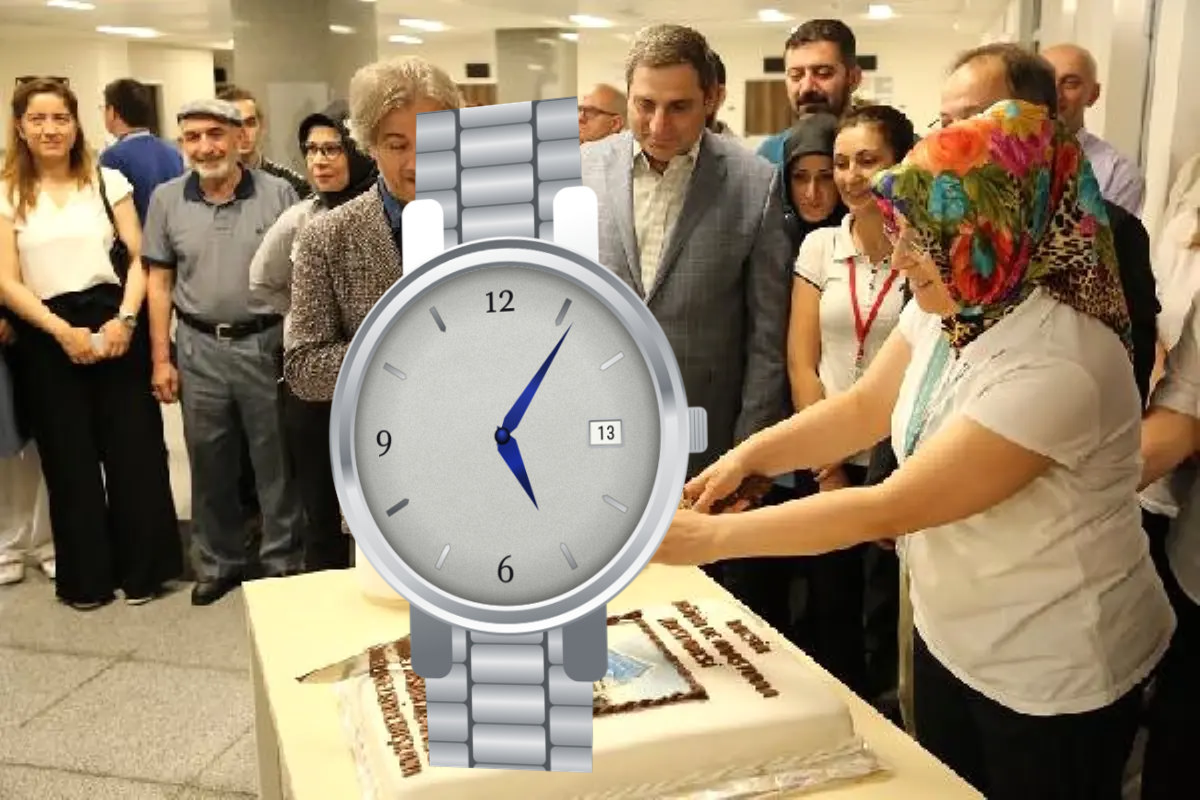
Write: 5h06
